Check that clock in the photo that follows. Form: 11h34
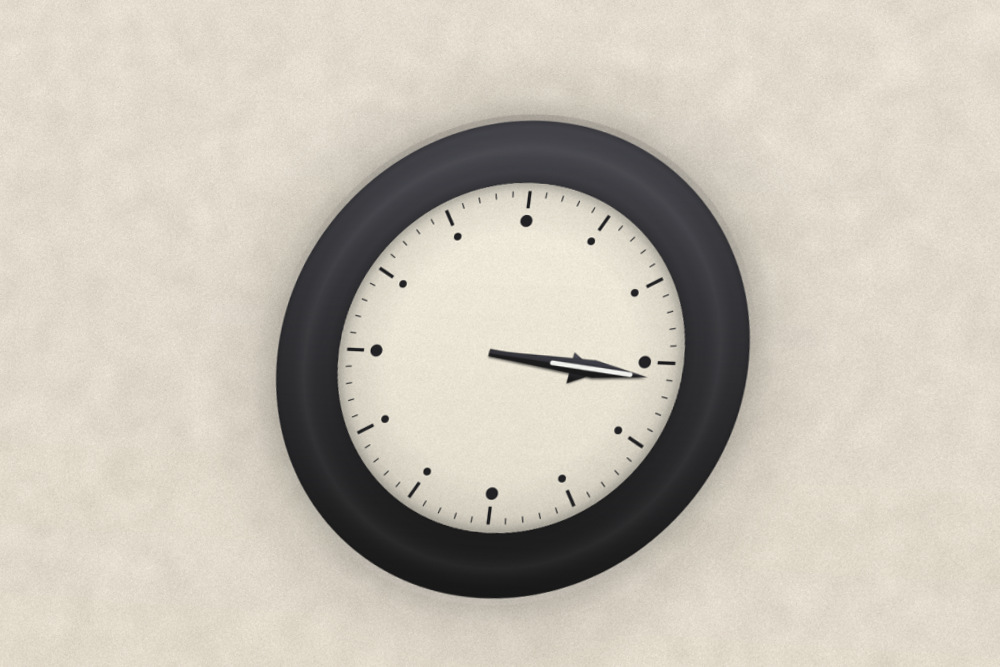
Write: 3h16
